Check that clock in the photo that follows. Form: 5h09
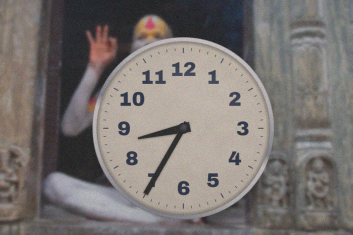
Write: 8h35
